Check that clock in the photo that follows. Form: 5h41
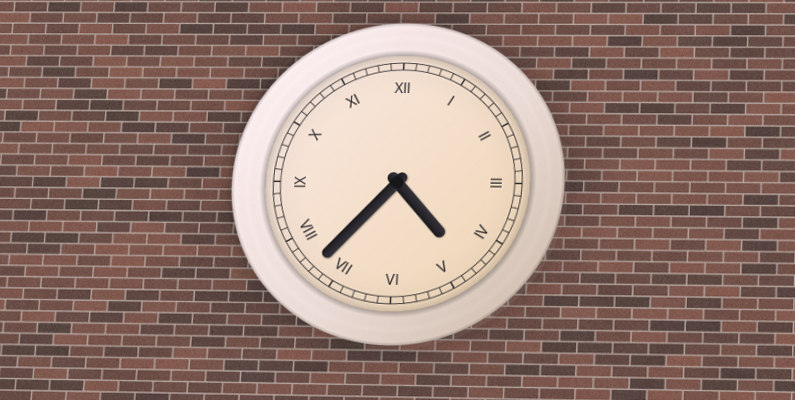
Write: 4h37
